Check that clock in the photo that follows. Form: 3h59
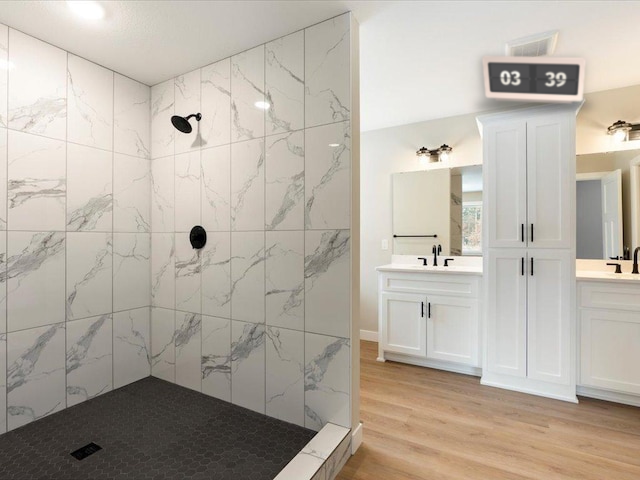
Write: 3h39
